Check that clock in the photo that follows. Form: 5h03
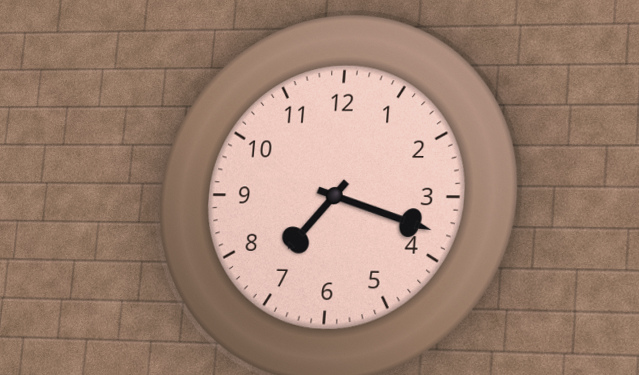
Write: 7h18
